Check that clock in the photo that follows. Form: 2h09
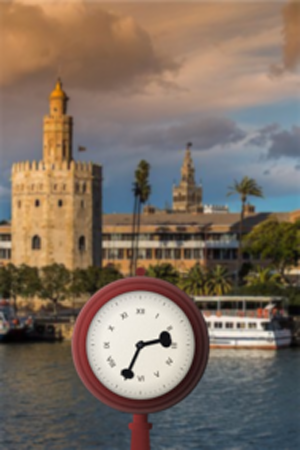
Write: 2h34
